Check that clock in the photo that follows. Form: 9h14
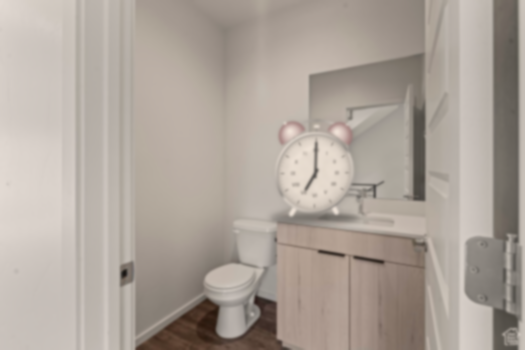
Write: 7h00
